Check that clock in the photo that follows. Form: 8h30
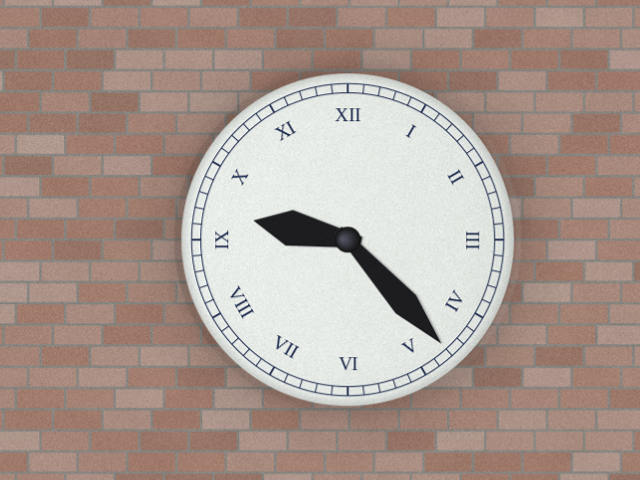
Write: 9h23
